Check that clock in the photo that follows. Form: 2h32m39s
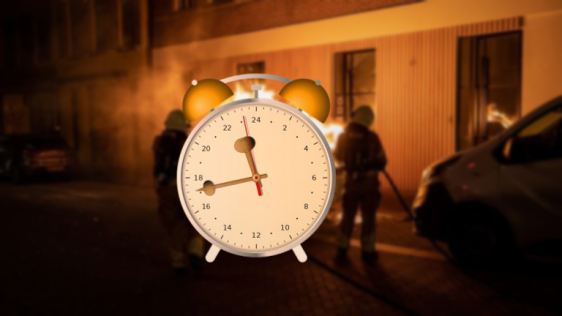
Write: 22h42m58s
